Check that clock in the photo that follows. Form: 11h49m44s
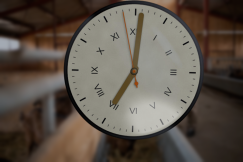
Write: 7h00m58s
